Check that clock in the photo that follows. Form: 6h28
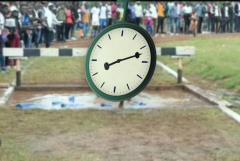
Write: 8h12
